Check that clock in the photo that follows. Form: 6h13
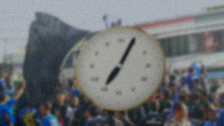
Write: 7h04
